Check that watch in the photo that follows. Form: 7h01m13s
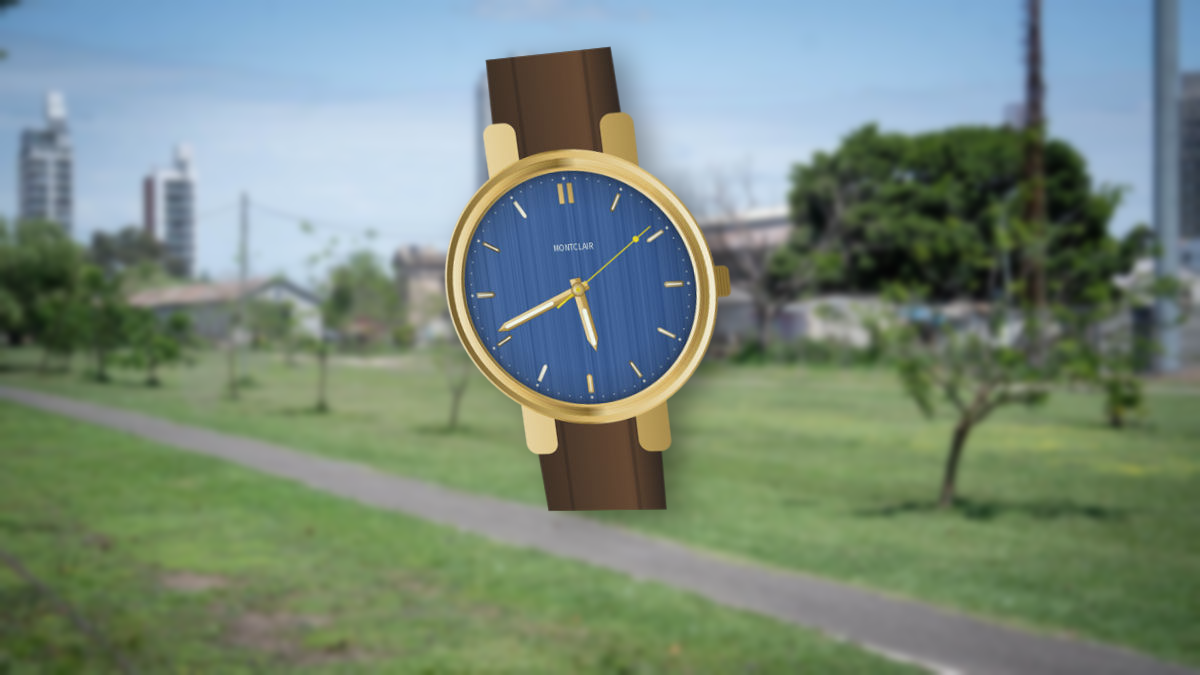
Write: 5h41m09s
